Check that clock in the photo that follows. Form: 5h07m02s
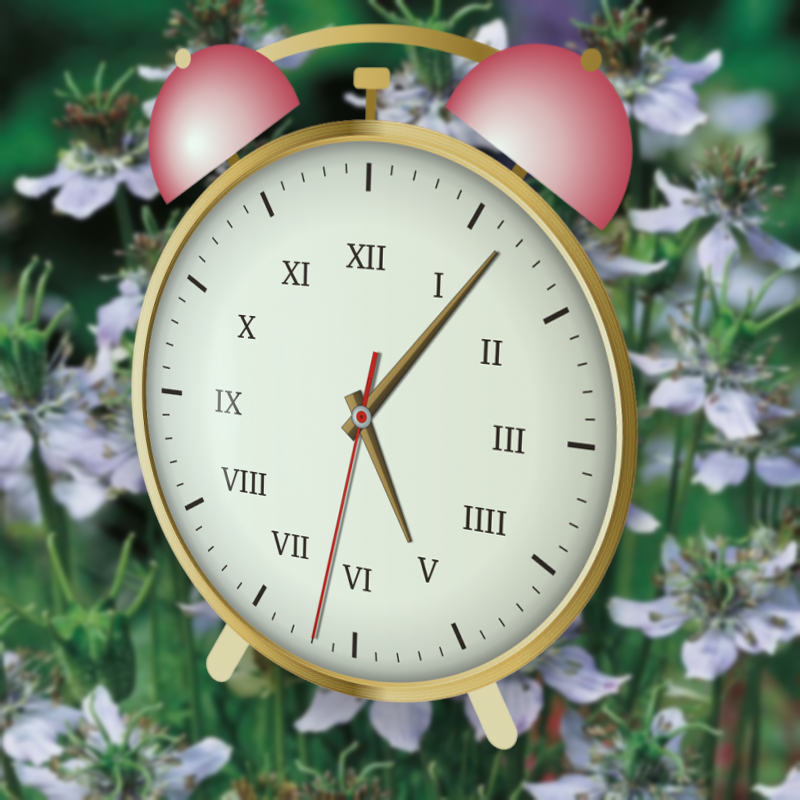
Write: 5h06m32s
